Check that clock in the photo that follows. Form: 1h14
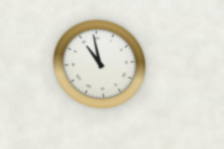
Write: 10h59
